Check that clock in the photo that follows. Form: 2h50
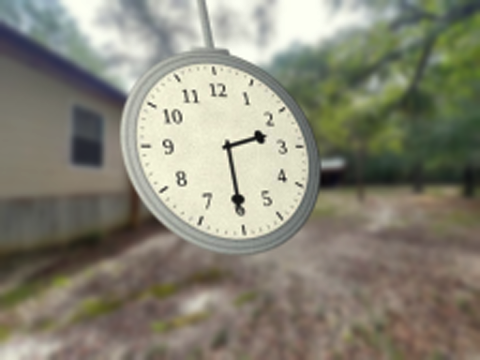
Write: 2h30
